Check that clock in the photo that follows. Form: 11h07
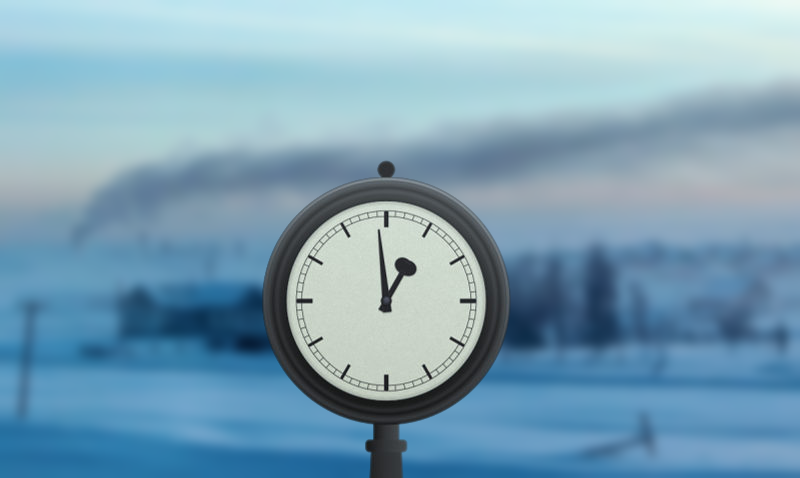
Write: 12h59
